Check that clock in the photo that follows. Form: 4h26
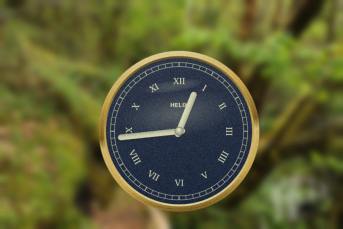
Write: 12h44
